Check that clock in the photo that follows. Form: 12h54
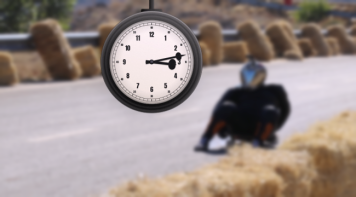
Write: 3h13
